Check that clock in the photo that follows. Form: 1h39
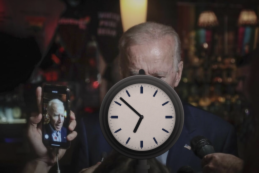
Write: 6h52
